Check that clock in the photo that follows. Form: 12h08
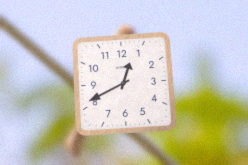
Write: 12h41
